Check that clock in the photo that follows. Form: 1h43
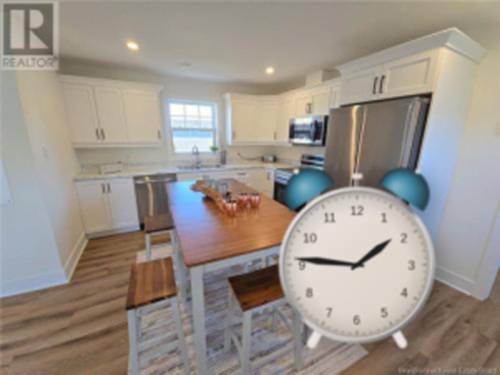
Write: 1h46
